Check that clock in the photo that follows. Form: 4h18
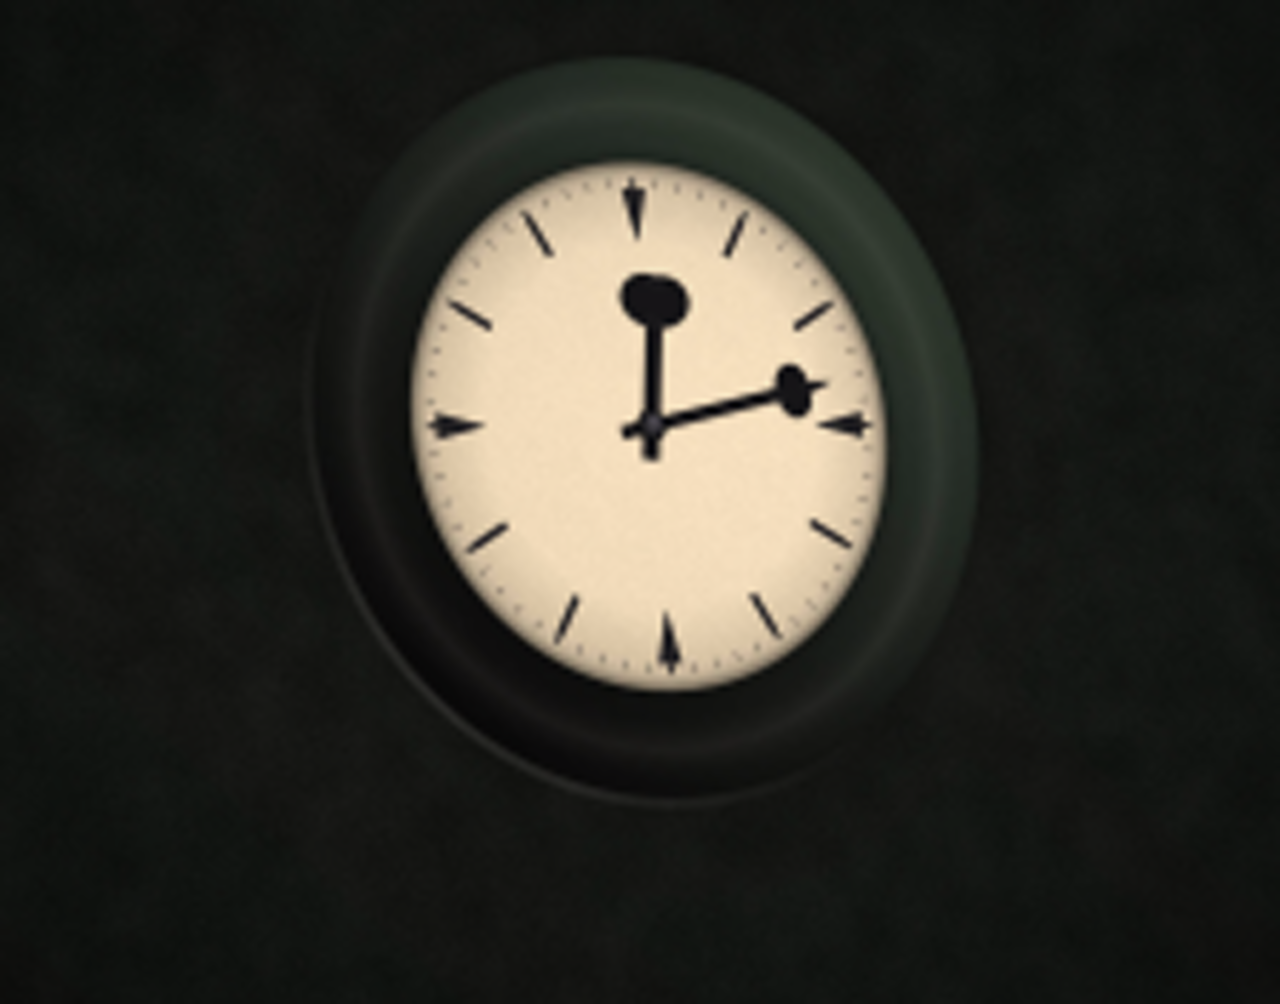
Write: 12h13
